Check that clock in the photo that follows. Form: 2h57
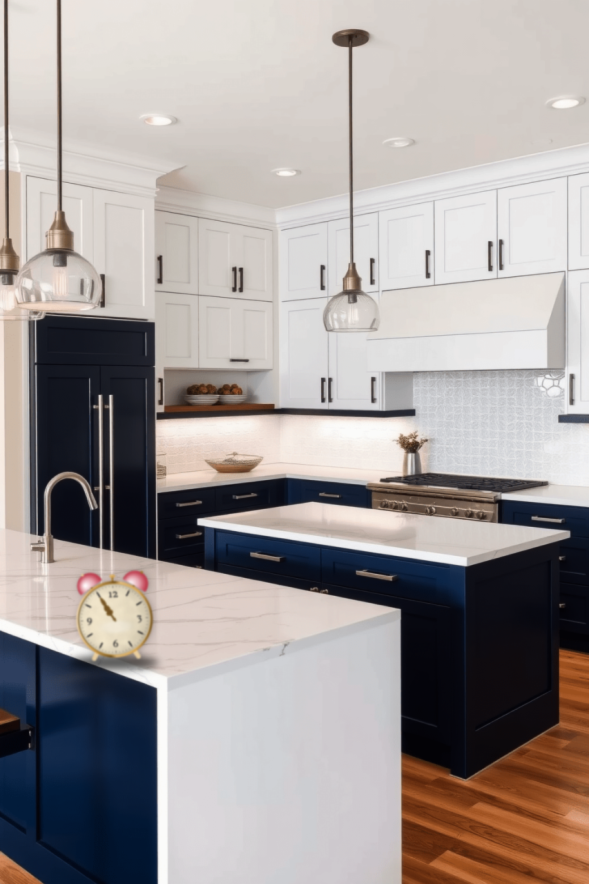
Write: 10h55
